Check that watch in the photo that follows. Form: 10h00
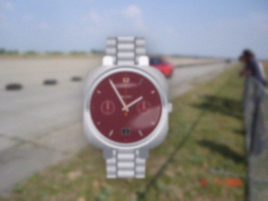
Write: 1h55
